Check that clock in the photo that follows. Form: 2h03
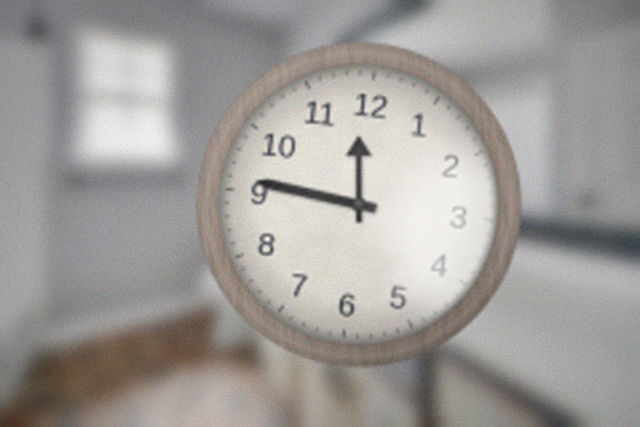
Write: 11h46
